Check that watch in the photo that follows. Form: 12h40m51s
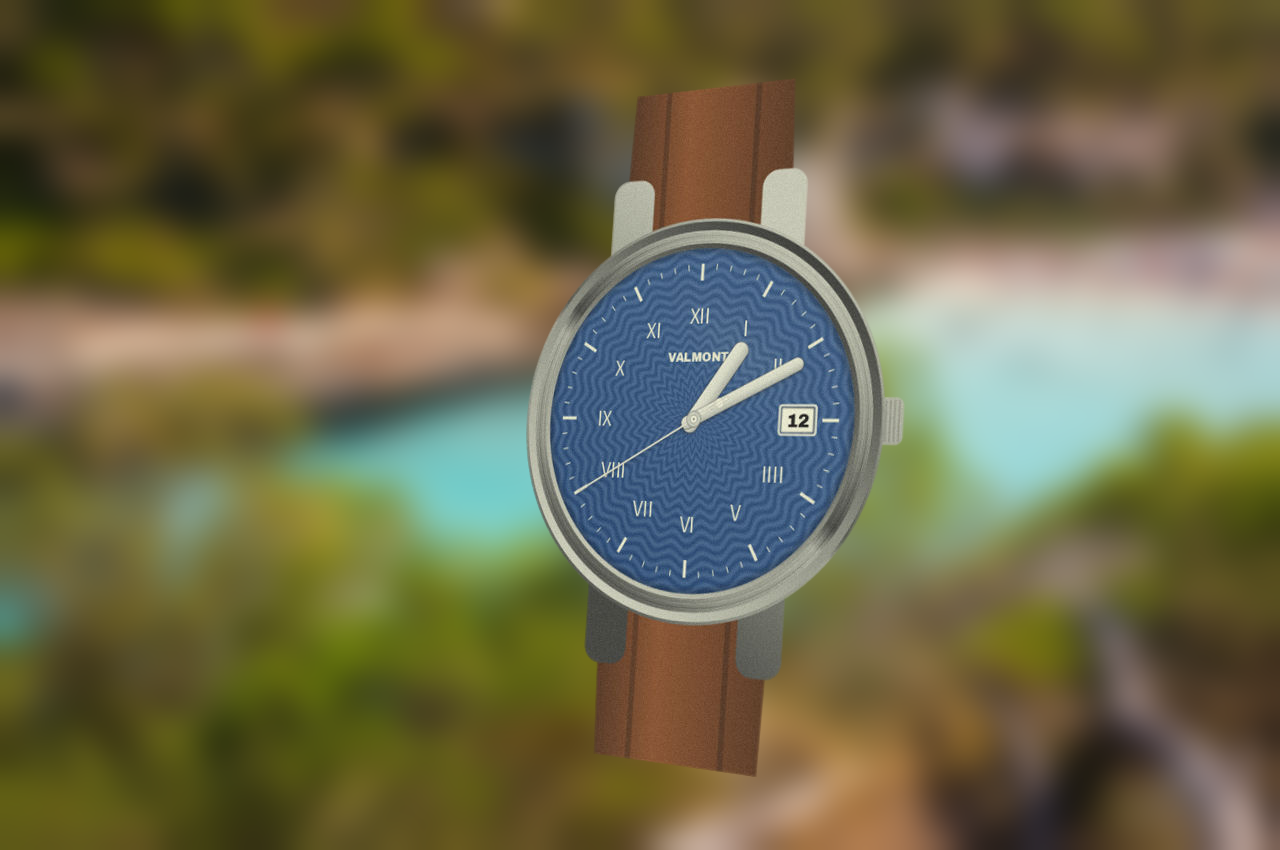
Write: 1h10m40s
